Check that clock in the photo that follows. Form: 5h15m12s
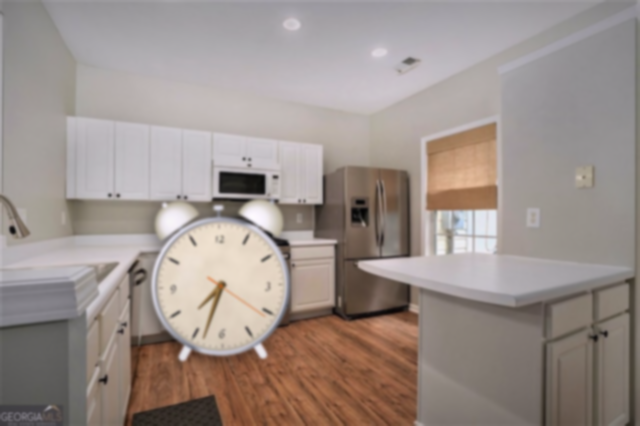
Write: 7h33m21s
